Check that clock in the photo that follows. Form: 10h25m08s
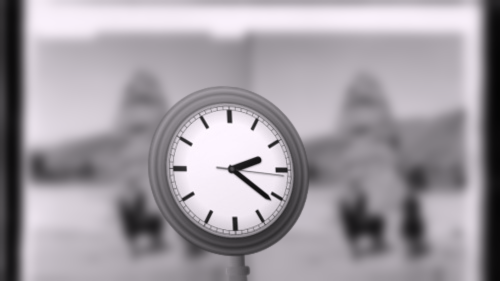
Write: 2h21m16s
